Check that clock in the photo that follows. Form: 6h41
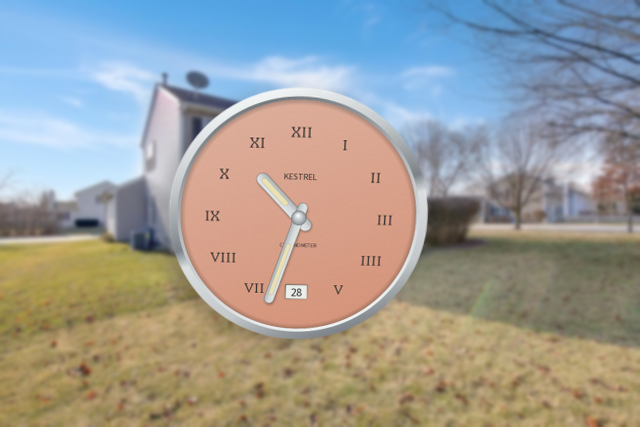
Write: 10h33
